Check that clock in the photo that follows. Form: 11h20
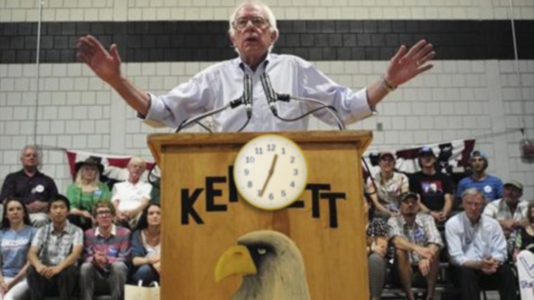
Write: 12h34
